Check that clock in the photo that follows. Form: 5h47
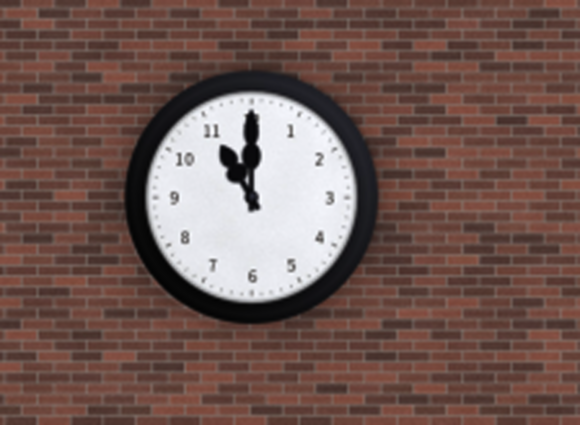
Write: 11h00
